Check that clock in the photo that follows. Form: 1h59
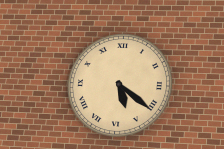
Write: 5h21
